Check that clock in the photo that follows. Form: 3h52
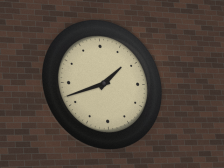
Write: 1h42
